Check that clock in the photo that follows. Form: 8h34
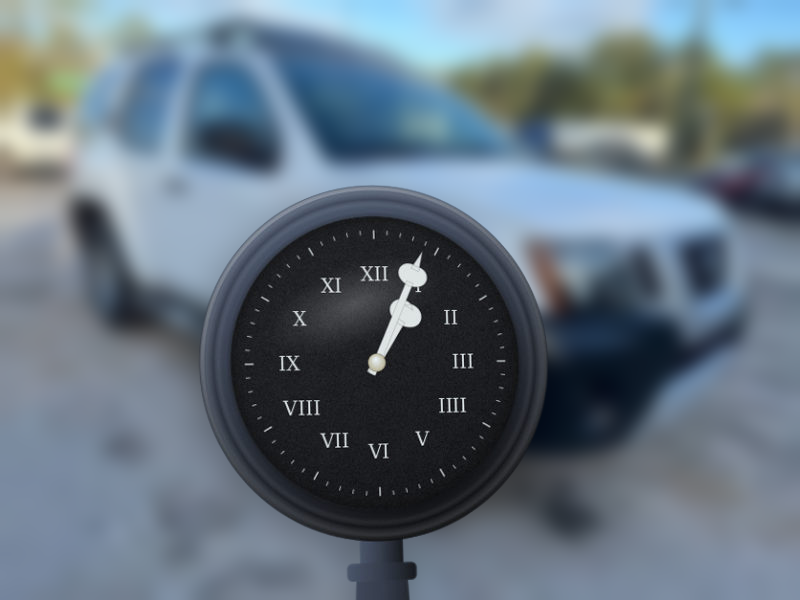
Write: 1h04
